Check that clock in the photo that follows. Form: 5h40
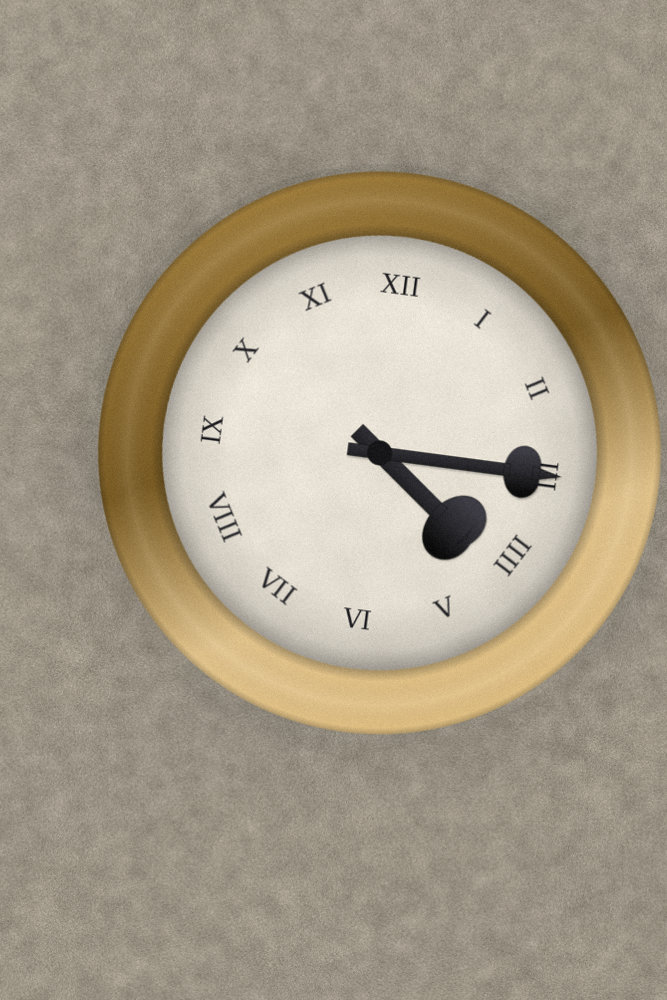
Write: 4h15
